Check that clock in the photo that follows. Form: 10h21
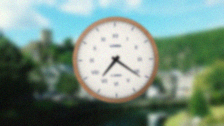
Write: 7h21
